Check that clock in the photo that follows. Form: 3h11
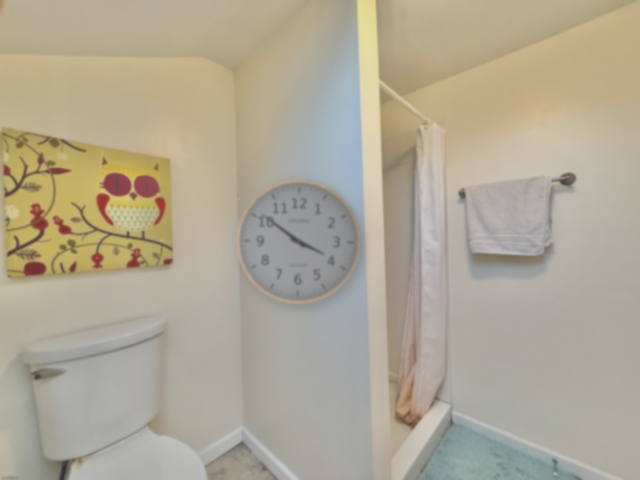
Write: 3h51
